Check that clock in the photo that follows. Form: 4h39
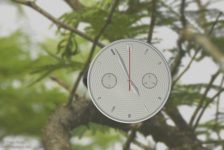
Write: 4h56
